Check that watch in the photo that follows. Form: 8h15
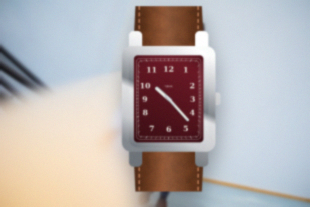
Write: 10h23
